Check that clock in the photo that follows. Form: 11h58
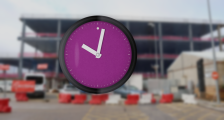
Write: 10h02
